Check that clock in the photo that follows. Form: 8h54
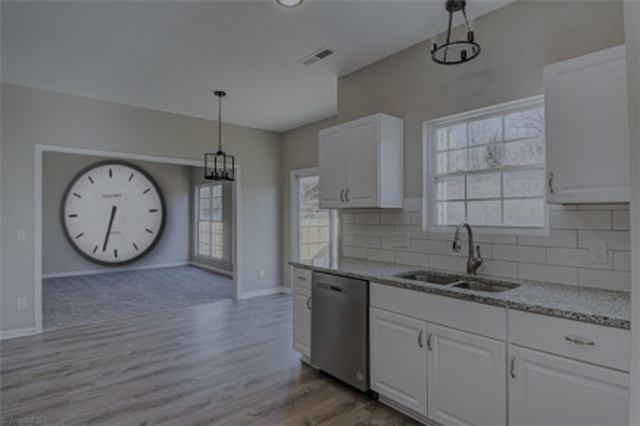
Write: 6h33
